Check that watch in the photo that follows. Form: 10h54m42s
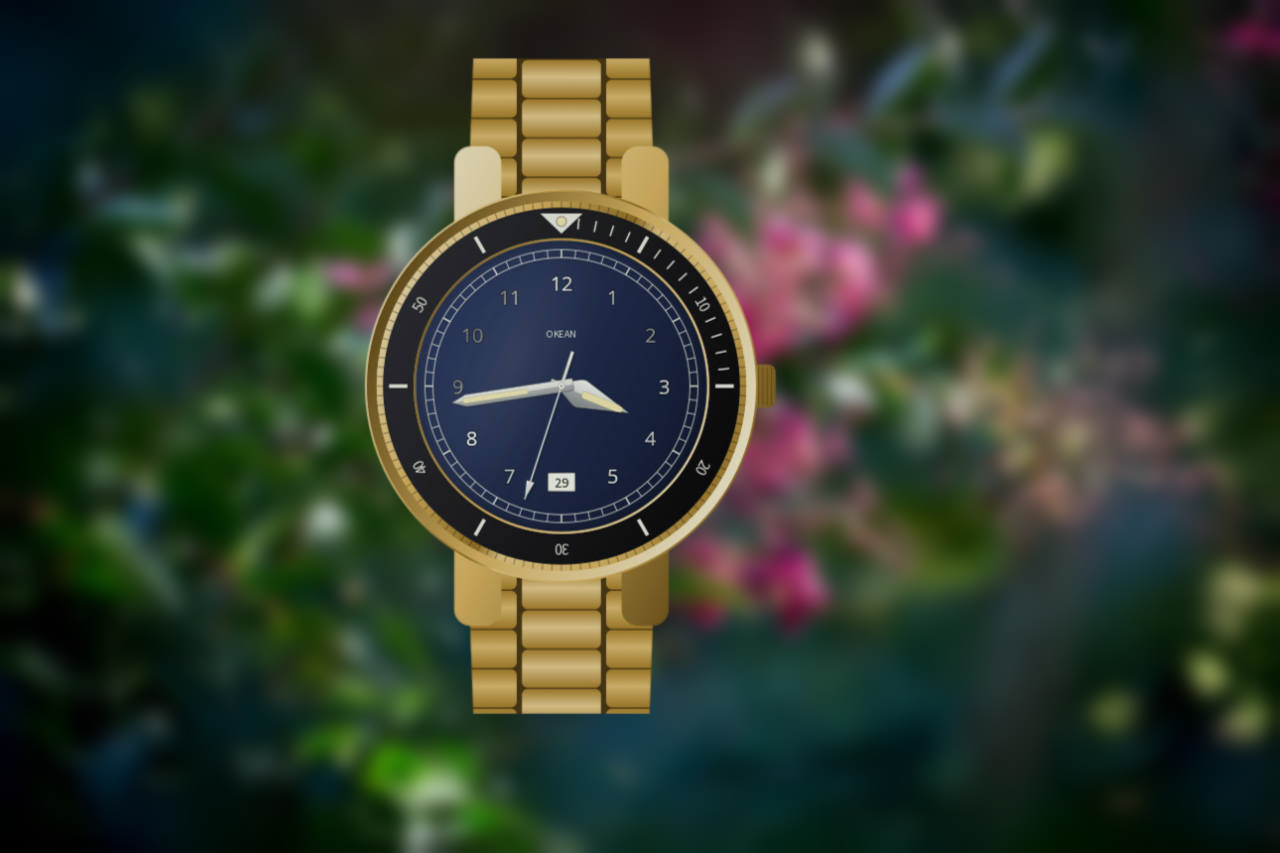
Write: 3h43m33s
